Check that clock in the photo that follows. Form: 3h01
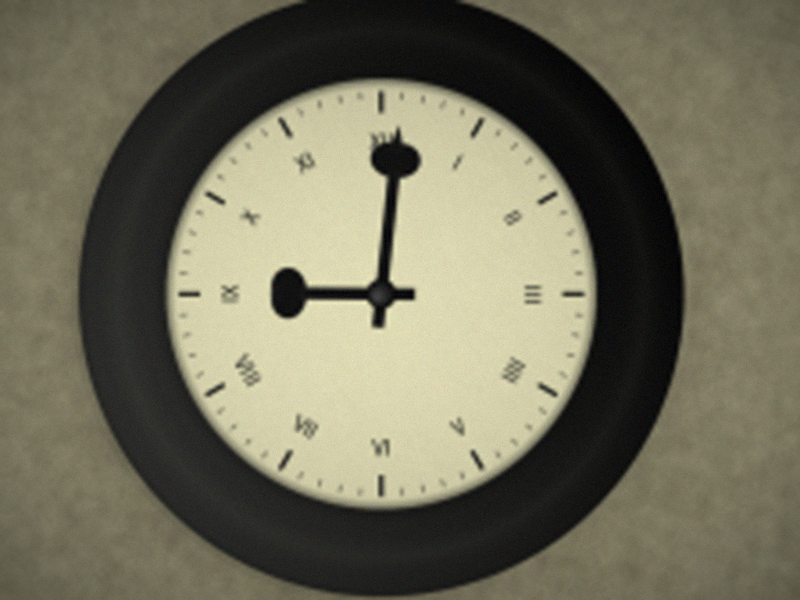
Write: 9h01
